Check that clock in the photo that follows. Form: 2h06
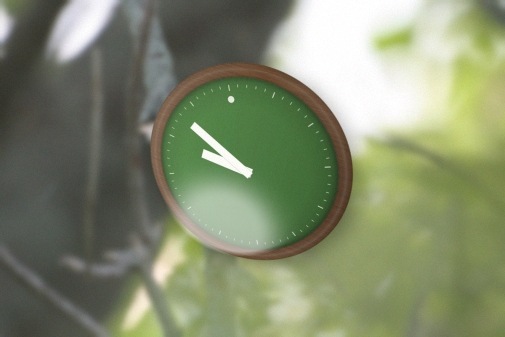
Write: 9h53
